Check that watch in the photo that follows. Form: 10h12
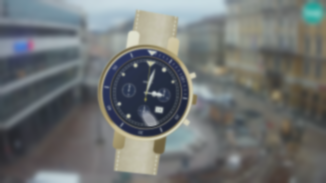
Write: 3h02
